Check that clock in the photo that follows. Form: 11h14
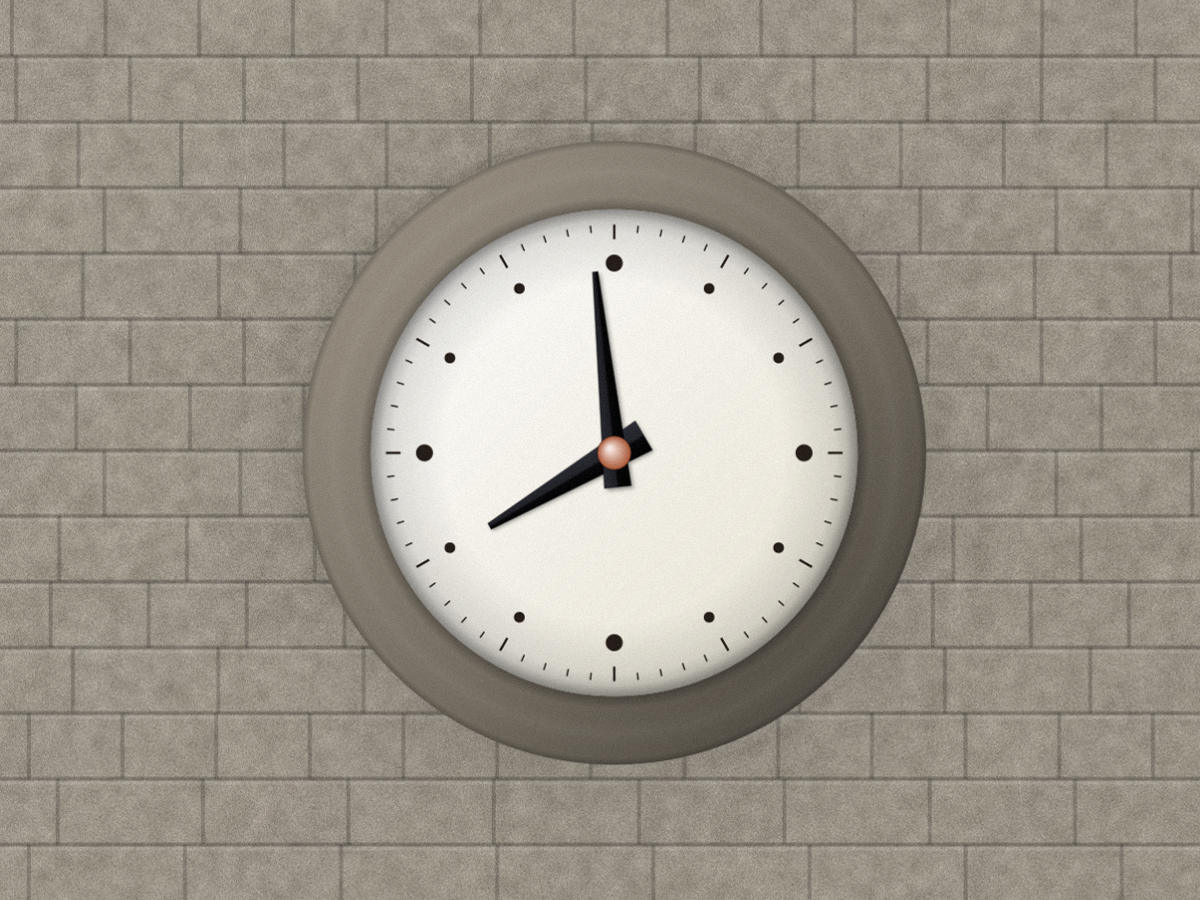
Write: 7h59
